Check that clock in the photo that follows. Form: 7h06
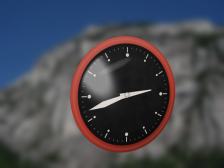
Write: 2h42
